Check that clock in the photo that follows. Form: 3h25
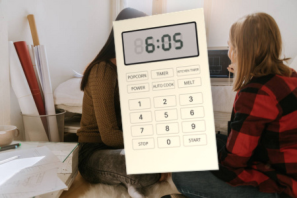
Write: 6h05
